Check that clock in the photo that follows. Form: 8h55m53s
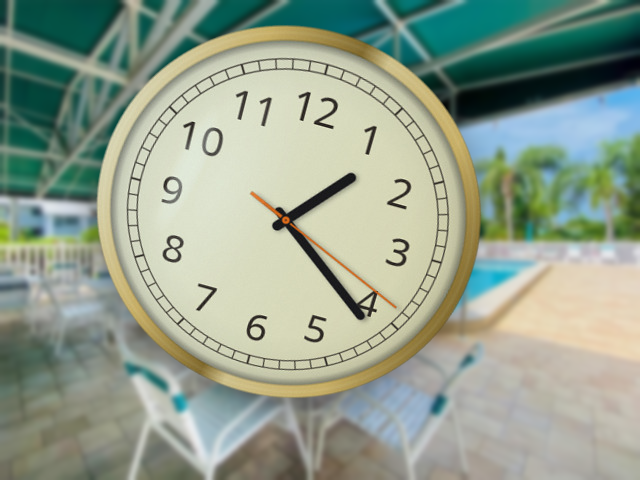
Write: 1h21m19s
